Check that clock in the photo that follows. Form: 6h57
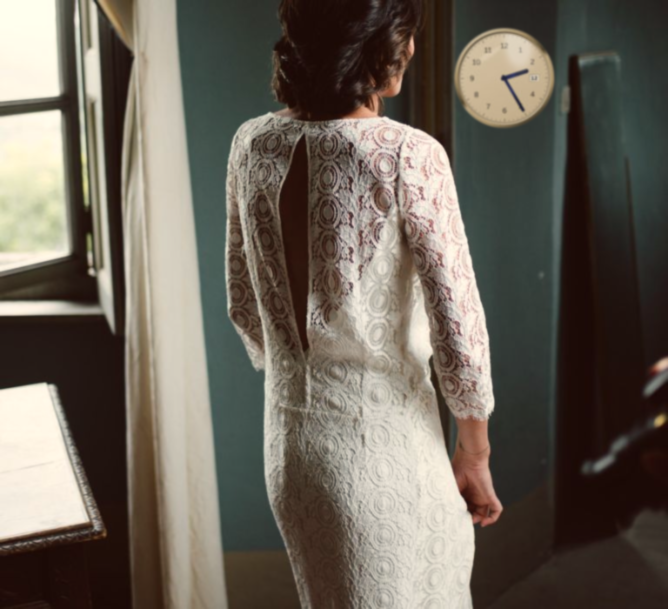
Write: 2h25
